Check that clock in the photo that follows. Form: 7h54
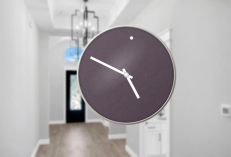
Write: 4h48
